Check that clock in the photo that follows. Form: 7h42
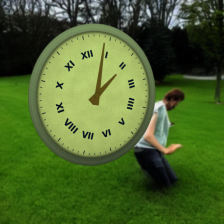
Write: 2h04
